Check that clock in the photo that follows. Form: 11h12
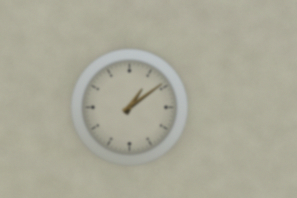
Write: 1h09
